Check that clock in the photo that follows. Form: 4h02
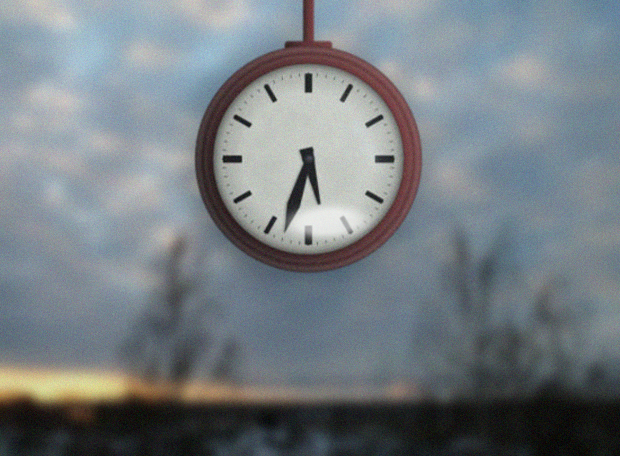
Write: 5h33
